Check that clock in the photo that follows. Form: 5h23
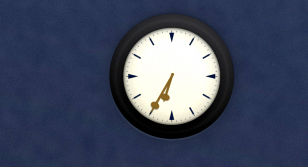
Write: 6h35
